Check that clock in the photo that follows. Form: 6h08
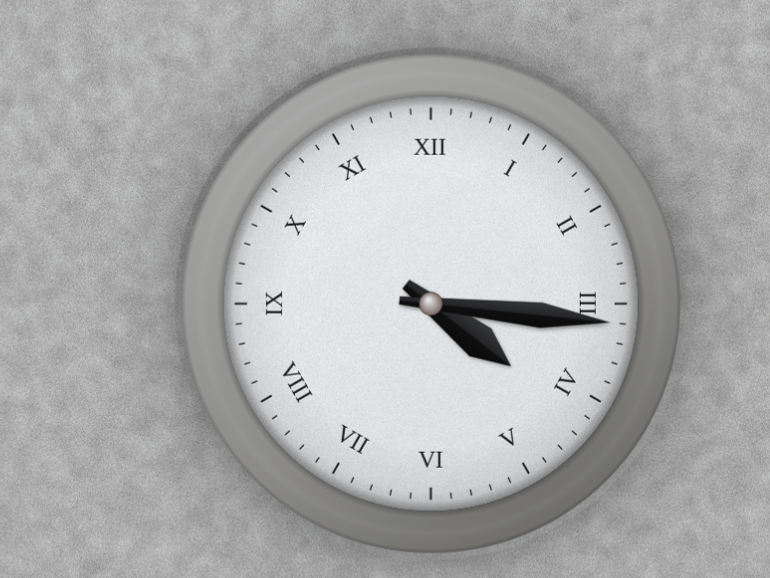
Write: 4h16
